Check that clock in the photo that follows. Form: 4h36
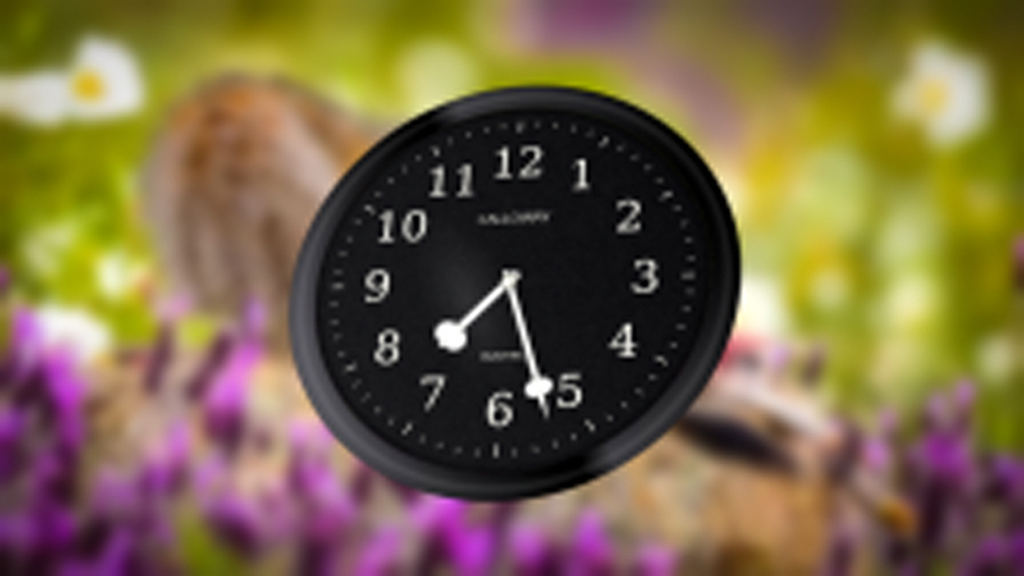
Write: 7h27
